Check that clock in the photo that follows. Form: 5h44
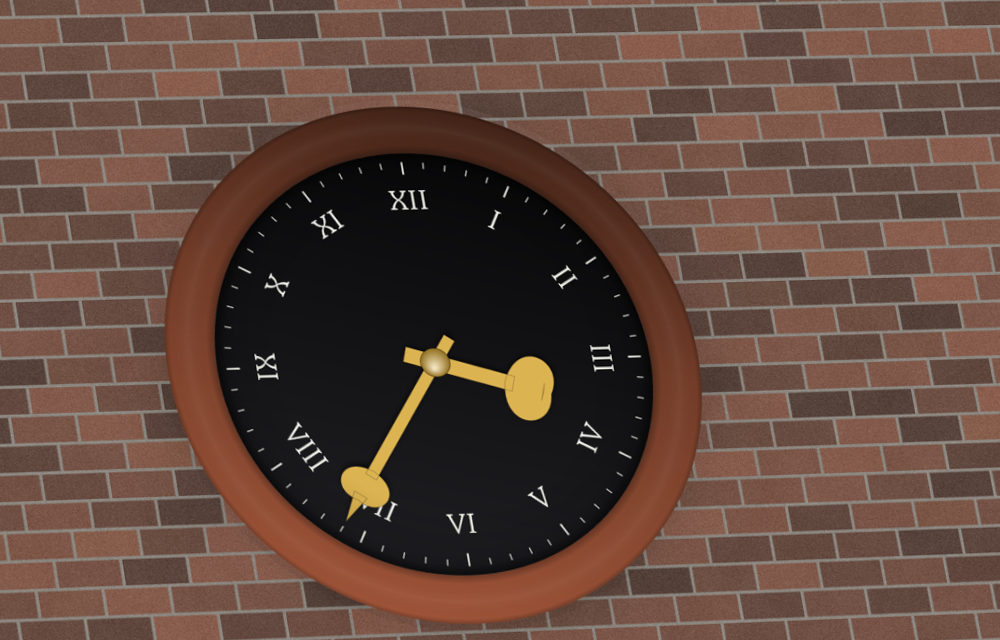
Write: 3h36
